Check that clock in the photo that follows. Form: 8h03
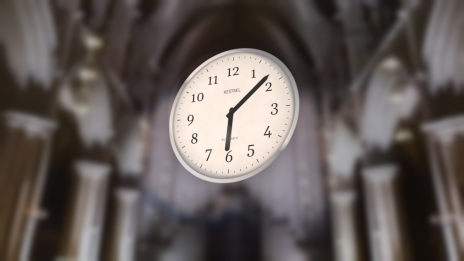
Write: 6h08
